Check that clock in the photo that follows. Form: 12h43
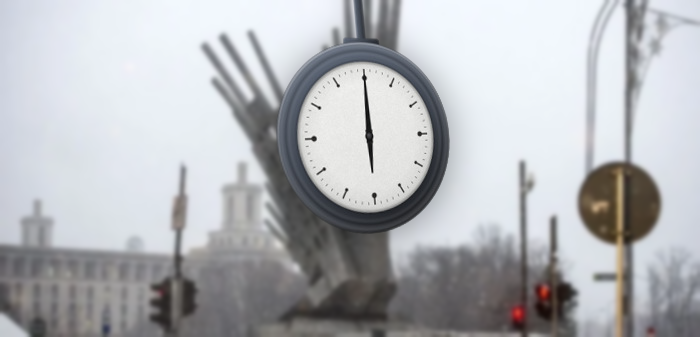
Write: 6h00
